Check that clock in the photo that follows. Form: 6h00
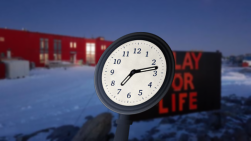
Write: 7h13
